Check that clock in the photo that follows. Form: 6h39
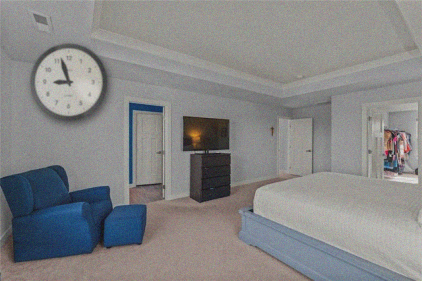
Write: 8h57
